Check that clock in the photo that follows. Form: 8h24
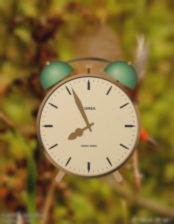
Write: 7h56
